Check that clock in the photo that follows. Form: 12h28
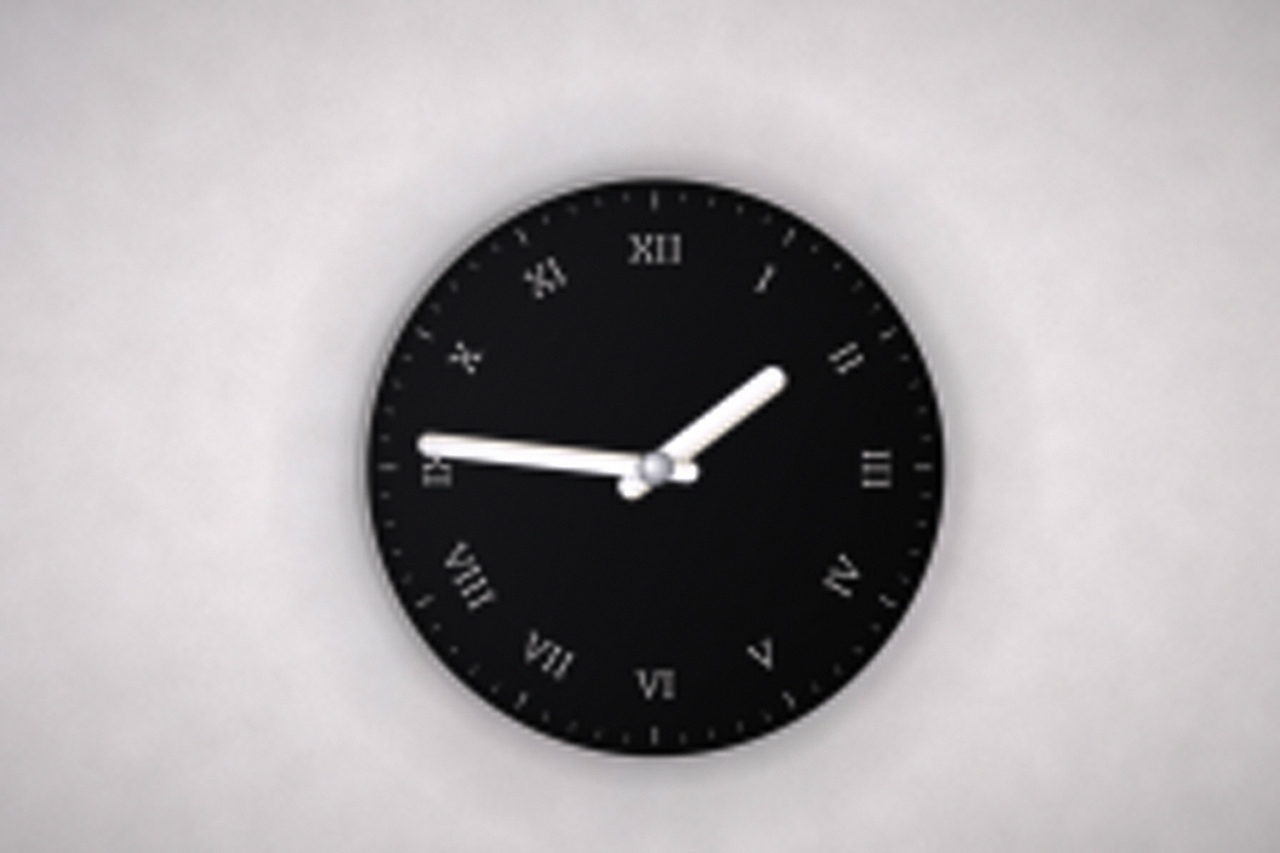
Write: 1h46
